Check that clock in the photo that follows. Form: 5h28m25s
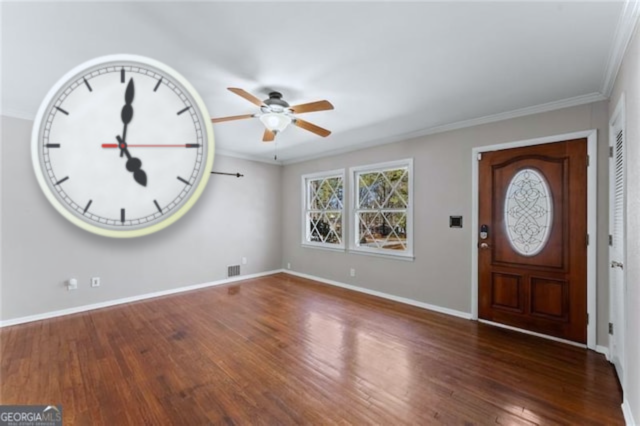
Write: 5h01m15s
